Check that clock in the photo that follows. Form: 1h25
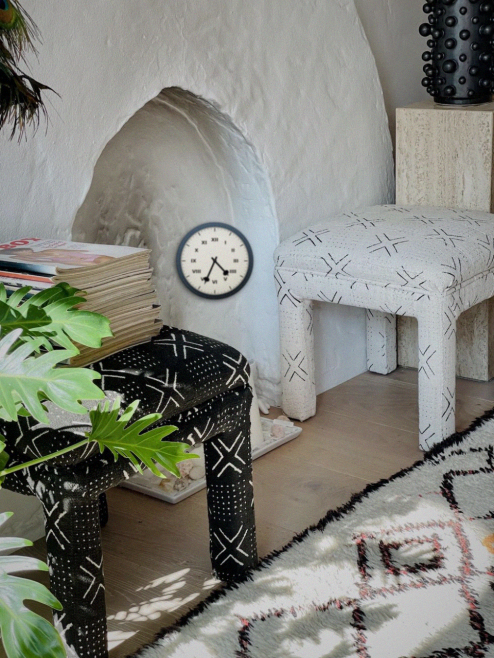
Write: 4h34
